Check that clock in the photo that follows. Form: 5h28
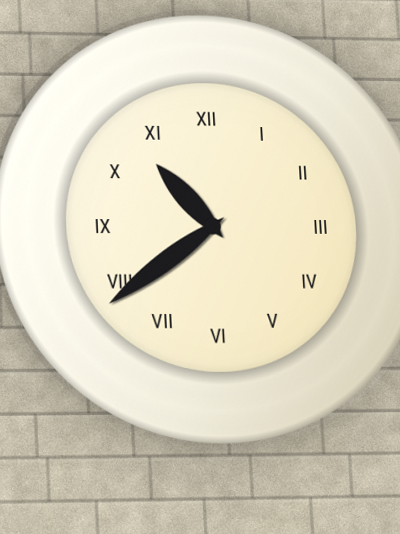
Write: 10h39
